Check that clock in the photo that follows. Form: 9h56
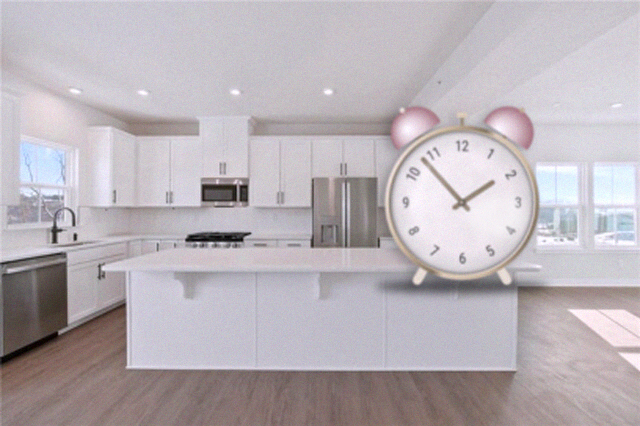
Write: 1h53
